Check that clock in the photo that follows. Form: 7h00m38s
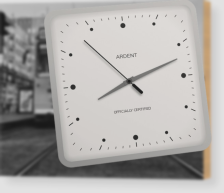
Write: 8h11m53s
